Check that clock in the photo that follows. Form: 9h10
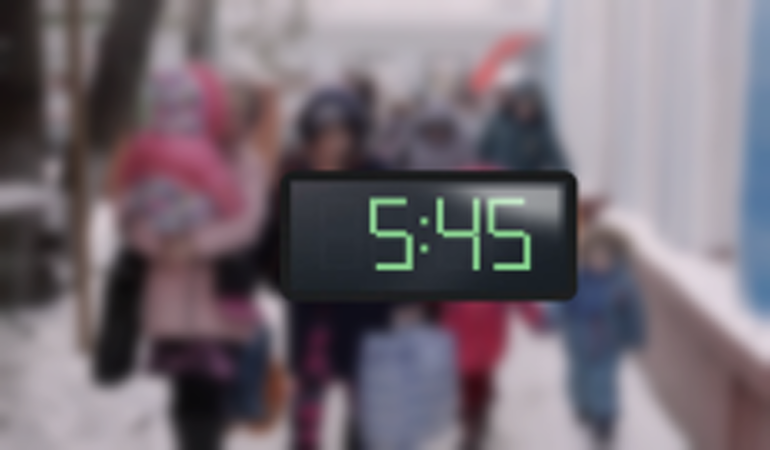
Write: 5h45
